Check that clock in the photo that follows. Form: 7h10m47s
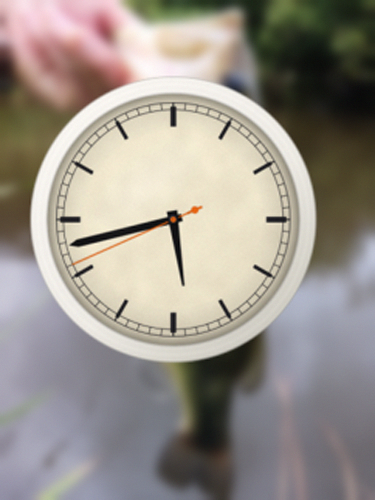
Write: 5h42m41s
